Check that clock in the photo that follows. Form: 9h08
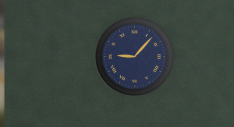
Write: 9h07
